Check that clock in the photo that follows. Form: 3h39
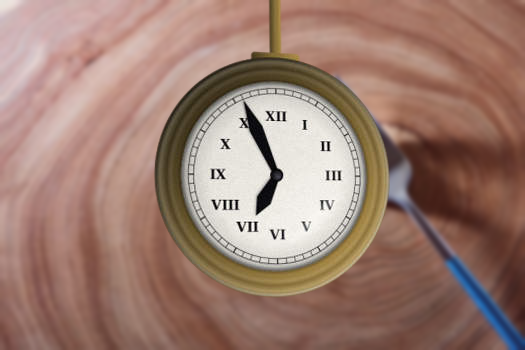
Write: 6h56
